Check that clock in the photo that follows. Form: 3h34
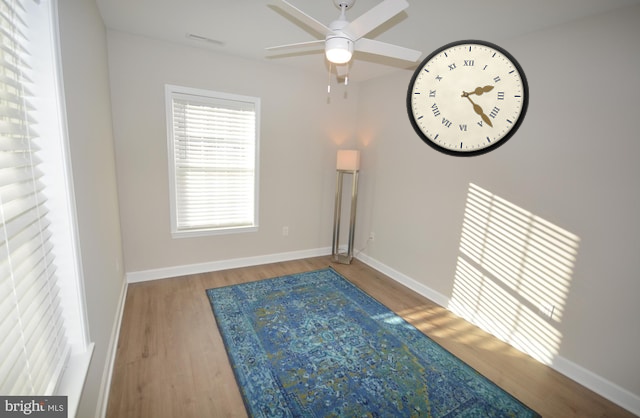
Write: 2h23
